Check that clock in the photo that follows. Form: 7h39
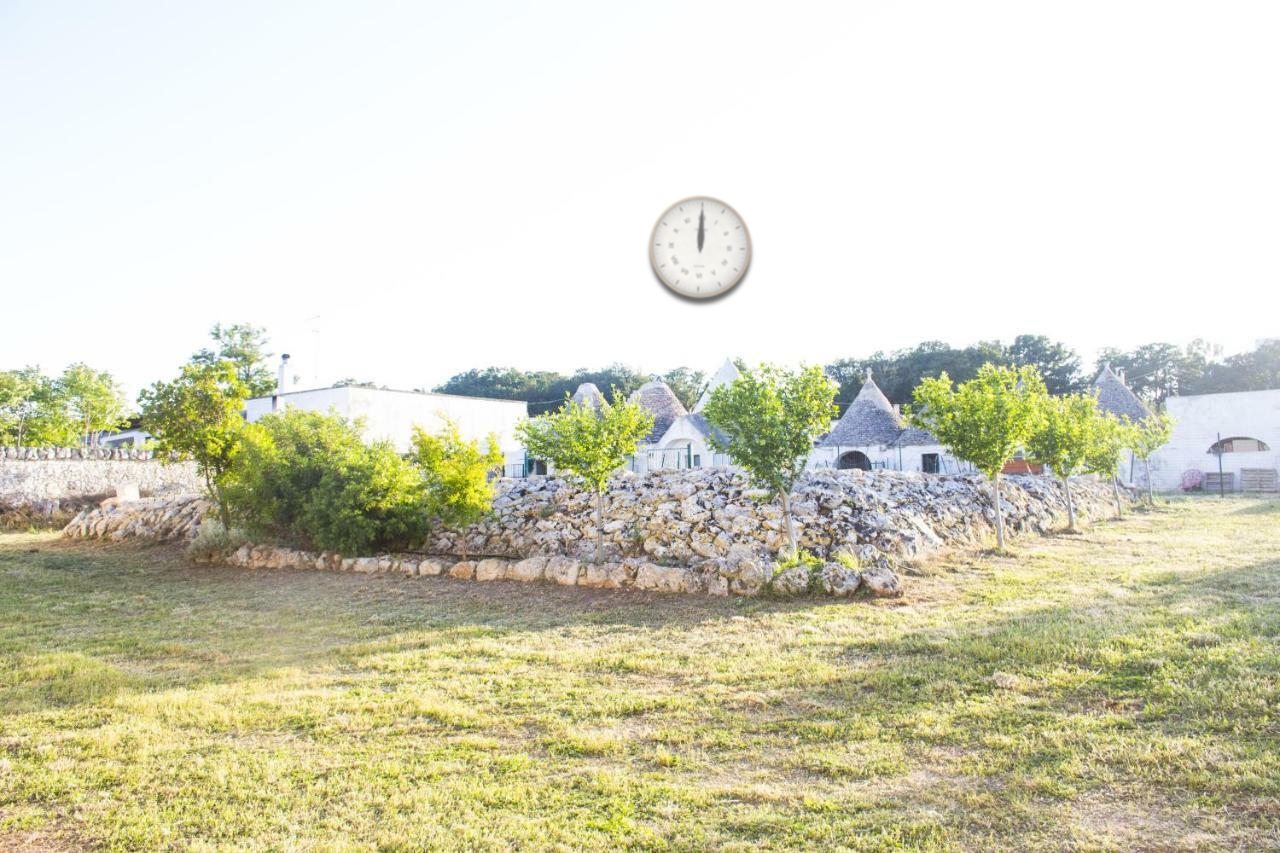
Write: 12h00
